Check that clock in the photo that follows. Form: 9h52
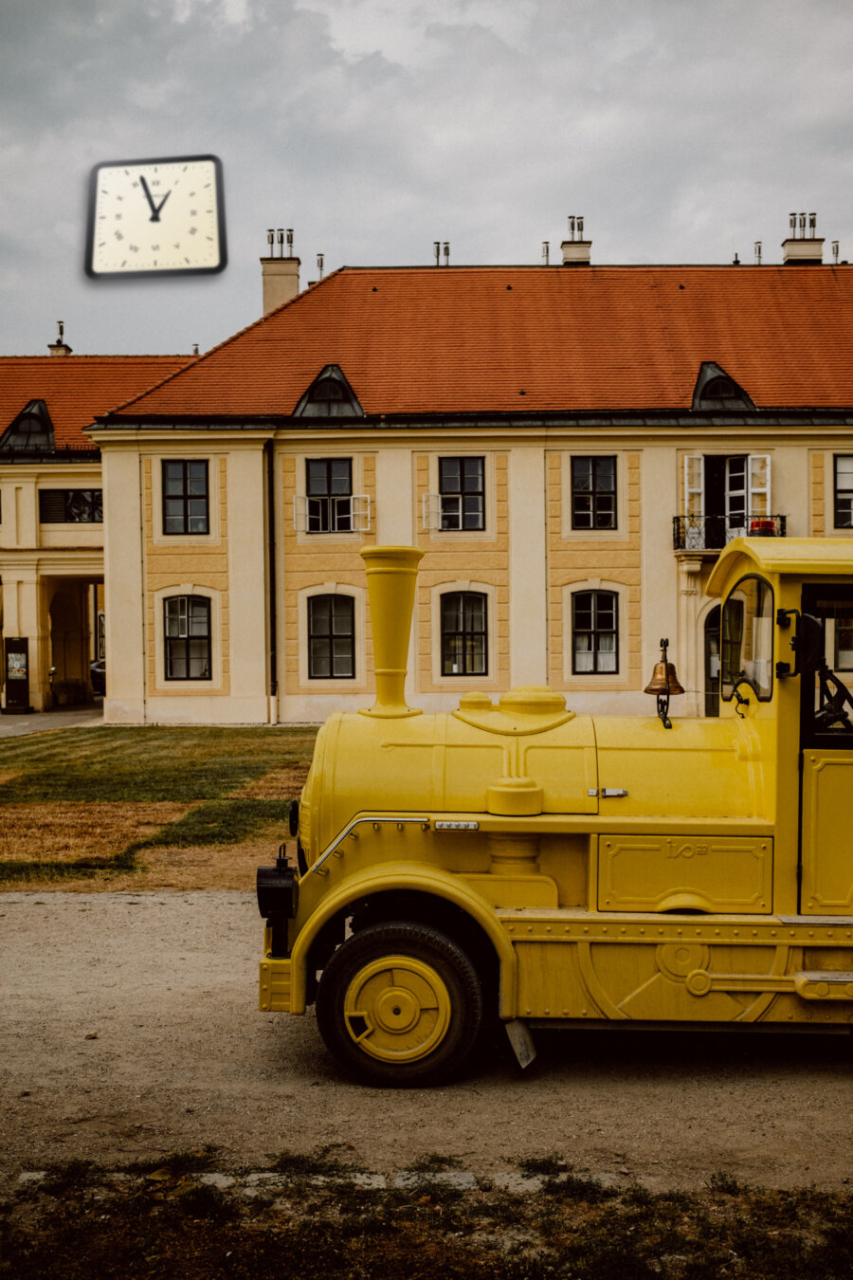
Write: 12h57
